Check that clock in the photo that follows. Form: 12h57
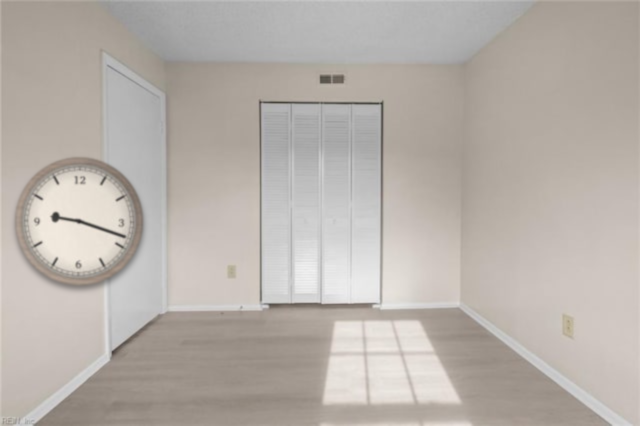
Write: 9h18
